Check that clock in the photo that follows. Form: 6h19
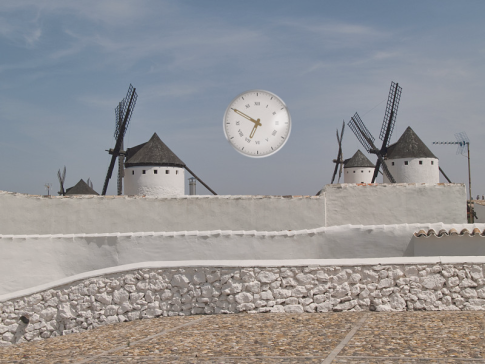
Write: 6h50
